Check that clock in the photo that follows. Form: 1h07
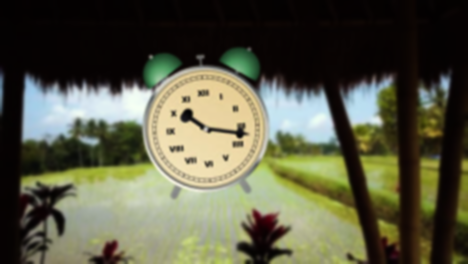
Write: 10h17
